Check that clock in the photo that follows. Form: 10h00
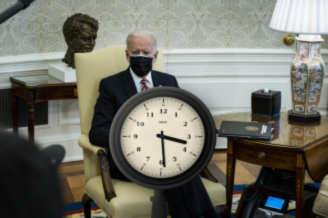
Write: 3h29
